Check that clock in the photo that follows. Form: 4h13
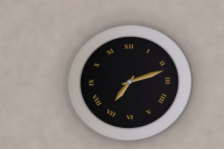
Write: 7h12
